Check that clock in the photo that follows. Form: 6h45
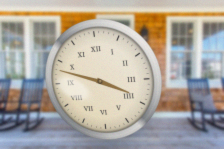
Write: 3h48
